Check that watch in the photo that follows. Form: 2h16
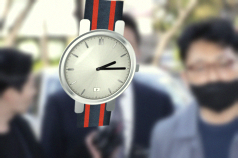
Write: 2h15
